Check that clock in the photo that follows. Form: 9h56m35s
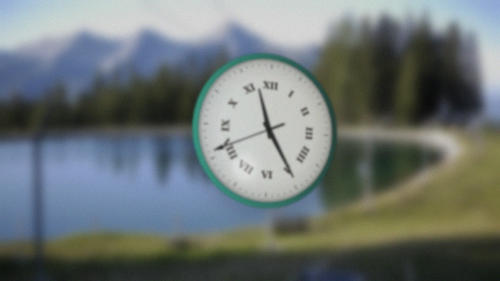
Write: 11h24m41s
